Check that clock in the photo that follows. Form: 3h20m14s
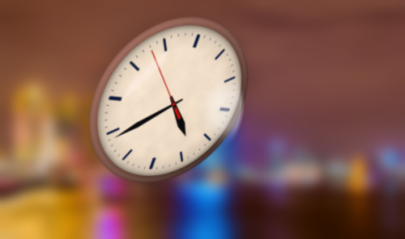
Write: 4h38m53s
